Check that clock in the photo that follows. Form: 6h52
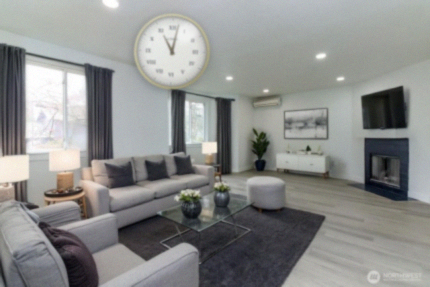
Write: 11h02
